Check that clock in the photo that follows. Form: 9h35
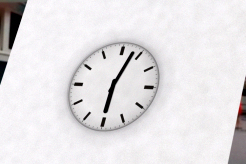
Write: 6h03
